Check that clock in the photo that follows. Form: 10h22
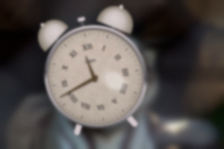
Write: 11h42
